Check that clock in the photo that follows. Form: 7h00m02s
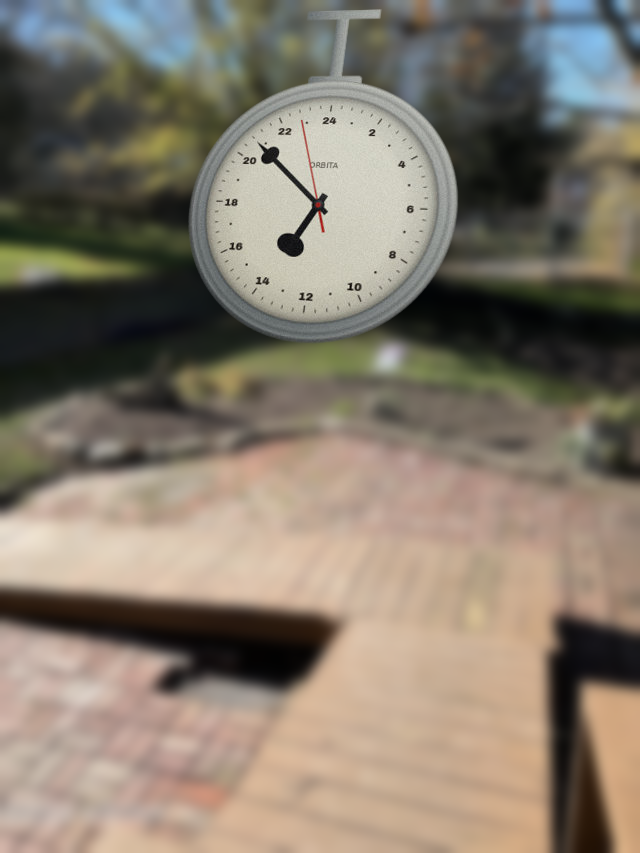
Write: 13h51m57s
